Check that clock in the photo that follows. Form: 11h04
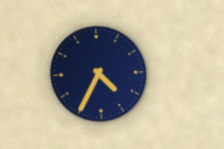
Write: 4h35
